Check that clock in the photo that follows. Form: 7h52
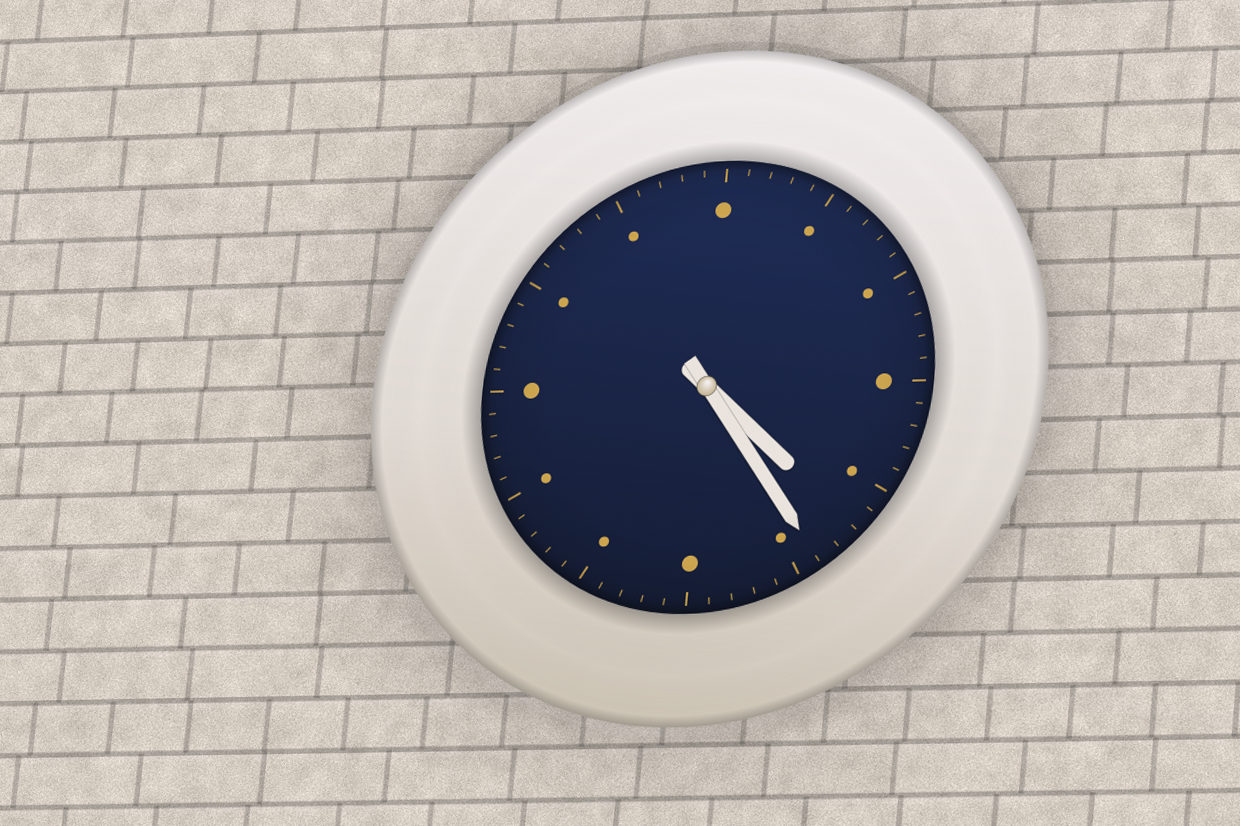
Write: 4h24
